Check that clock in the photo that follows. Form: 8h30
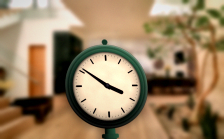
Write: 3h51
